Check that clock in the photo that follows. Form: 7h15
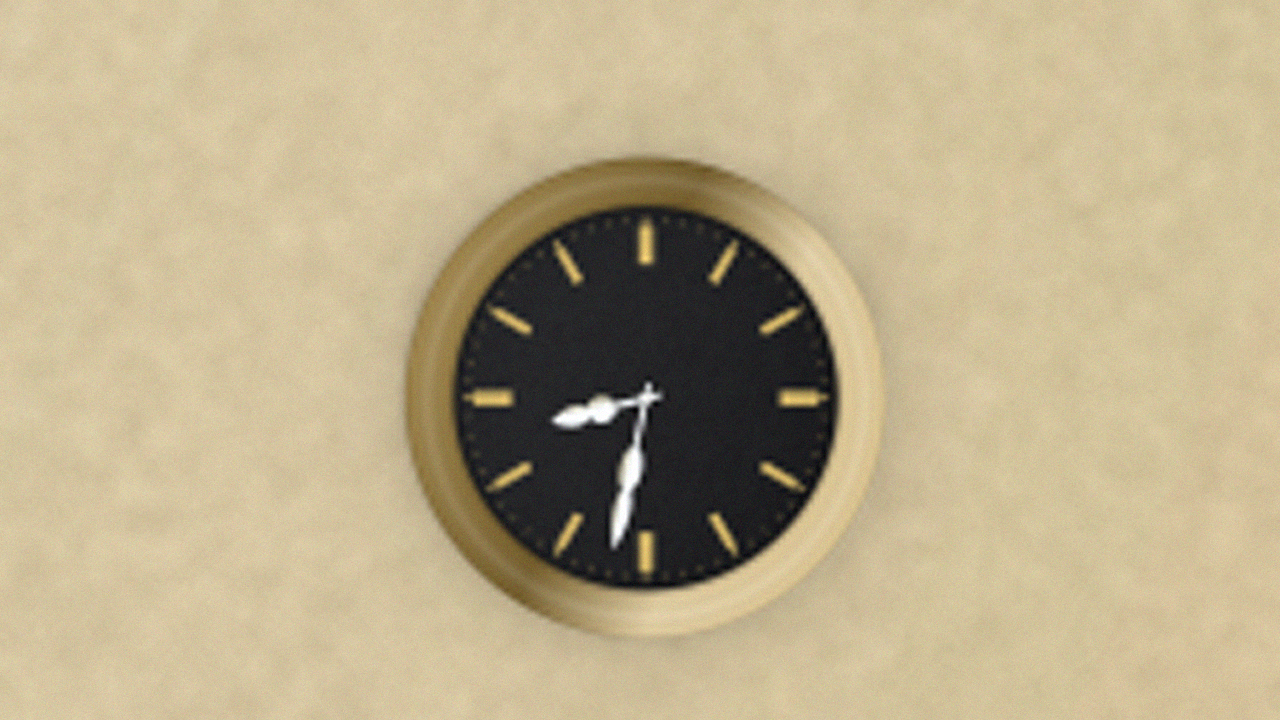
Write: 8h32
